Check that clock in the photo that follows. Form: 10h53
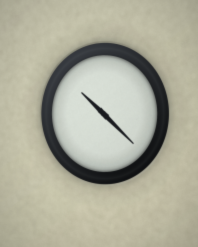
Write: 10h22
